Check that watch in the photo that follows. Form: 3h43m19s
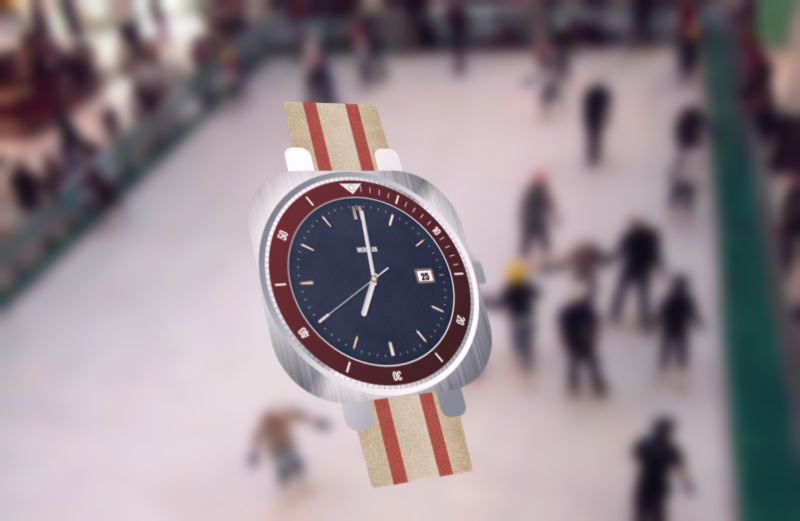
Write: 7h00m40s
